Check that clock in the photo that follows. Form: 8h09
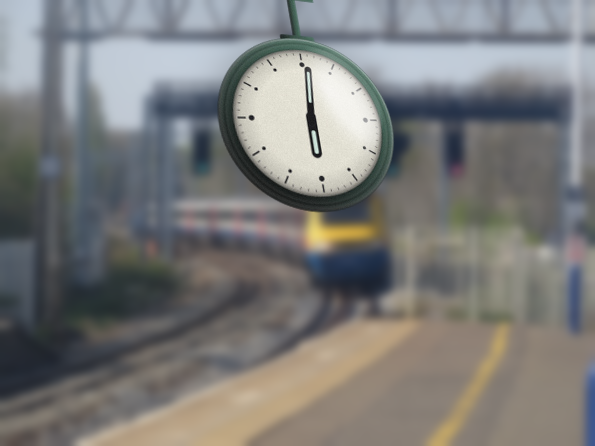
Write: 6h01
